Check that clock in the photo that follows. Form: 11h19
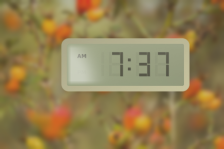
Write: 7h37
